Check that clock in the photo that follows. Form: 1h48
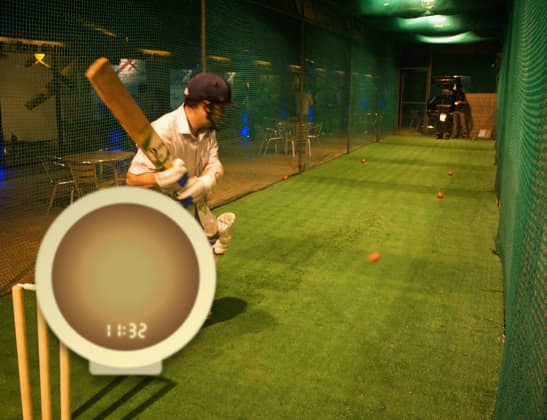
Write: 11h32
